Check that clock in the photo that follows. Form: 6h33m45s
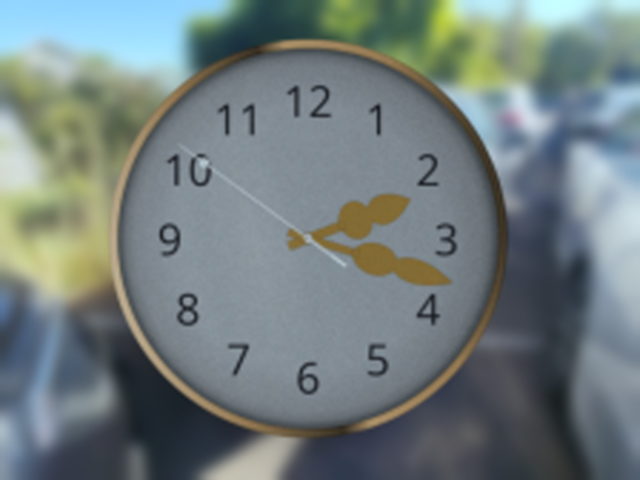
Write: 2h17m51s
